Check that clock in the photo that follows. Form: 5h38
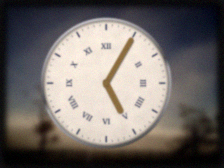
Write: 5h05
